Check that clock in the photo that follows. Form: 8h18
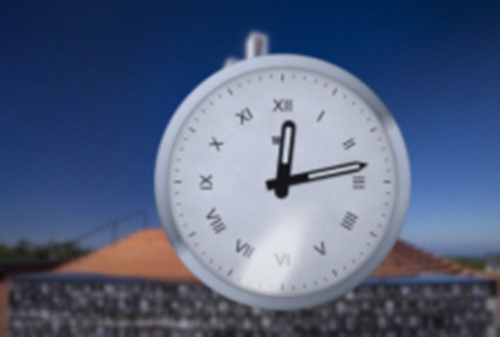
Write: 12h13
